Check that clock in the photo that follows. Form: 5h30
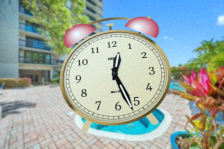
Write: 12h27
